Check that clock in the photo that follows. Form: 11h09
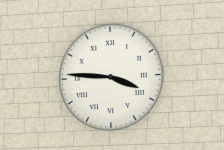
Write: 3h46
